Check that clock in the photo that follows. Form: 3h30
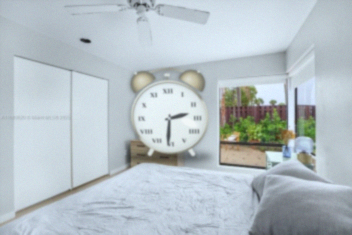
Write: 2h31
